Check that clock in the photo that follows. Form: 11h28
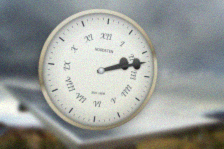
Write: 2h12
